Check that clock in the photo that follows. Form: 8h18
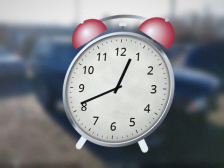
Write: 12h41
